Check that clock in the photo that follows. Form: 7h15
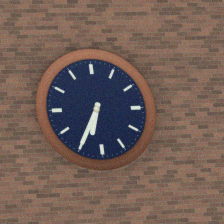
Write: 6h35
